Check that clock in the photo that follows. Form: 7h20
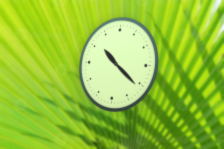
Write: 10h21
